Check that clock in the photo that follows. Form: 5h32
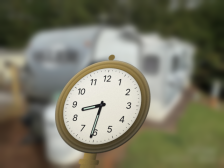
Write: 8h31
